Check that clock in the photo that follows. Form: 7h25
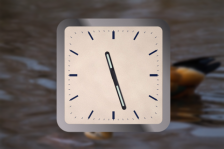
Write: 11h27
